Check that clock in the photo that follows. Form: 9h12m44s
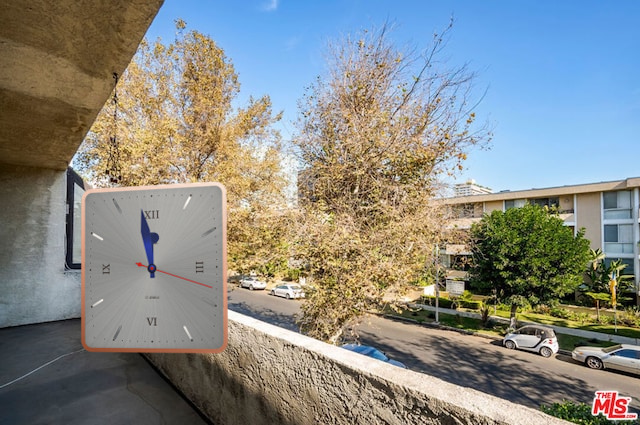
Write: 11h58m18s
